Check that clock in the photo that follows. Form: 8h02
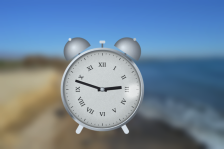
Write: 2h48
